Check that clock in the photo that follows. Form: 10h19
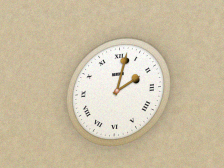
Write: 2h02
